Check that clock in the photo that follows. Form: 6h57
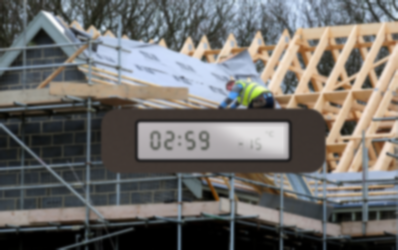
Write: 2h59
